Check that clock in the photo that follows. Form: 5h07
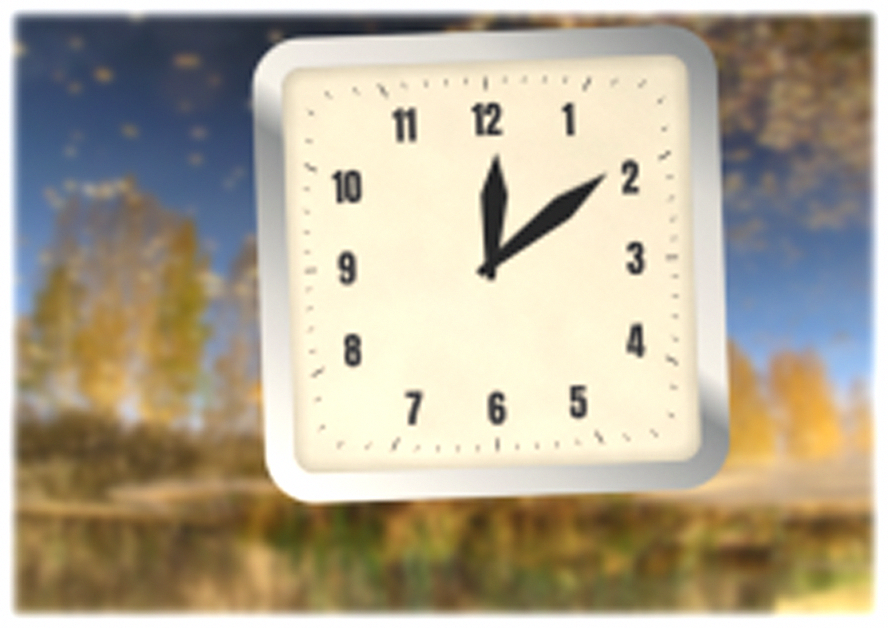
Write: 12h09
